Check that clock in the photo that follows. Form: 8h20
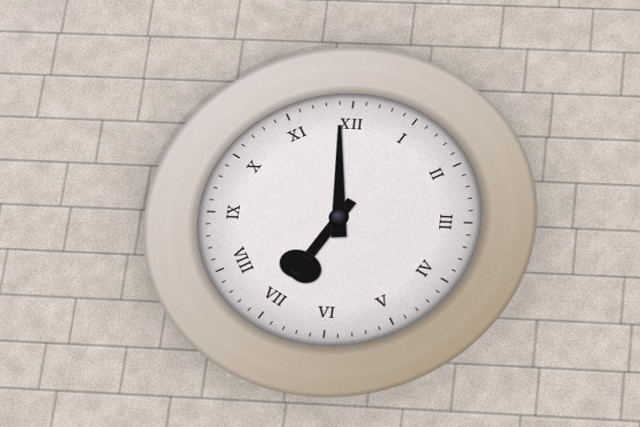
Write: 6h59
